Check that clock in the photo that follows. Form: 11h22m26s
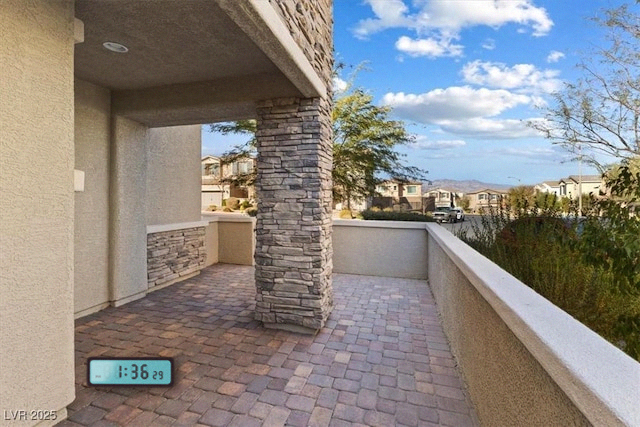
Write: 1h36m29s
